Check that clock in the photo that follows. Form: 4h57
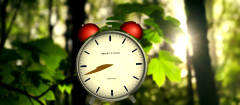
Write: 8h42
